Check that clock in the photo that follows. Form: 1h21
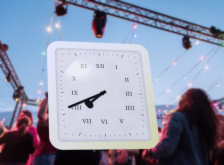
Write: 7h41
